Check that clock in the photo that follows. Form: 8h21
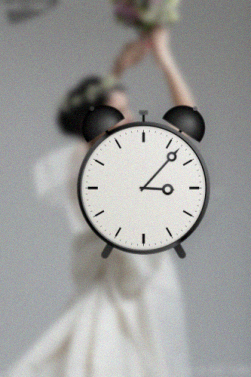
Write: 3h07
